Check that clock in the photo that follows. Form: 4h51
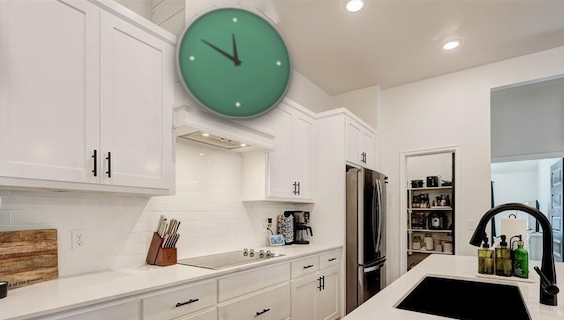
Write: 11h50
